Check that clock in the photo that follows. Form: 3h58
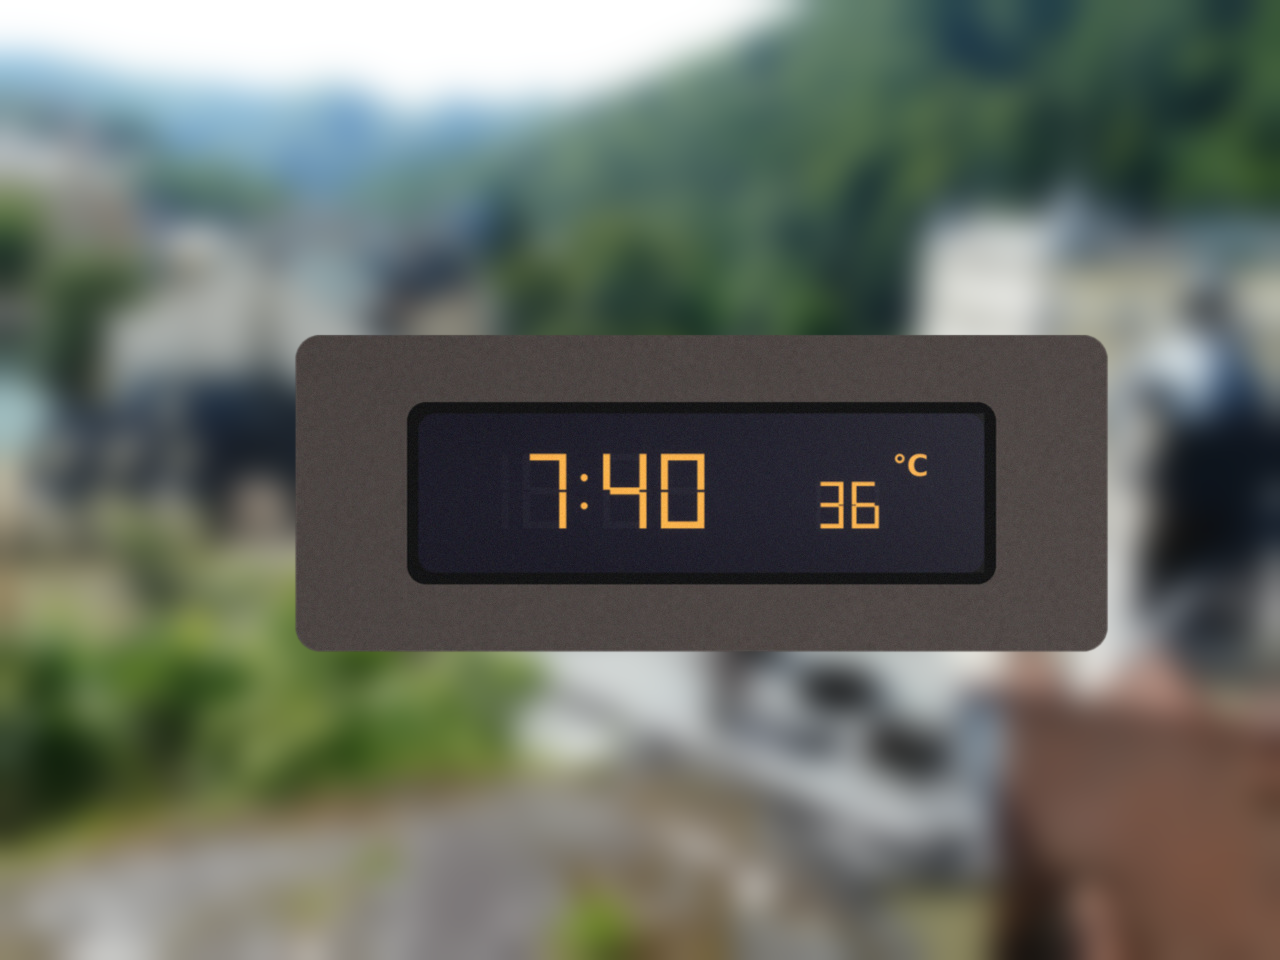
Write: 7h40
